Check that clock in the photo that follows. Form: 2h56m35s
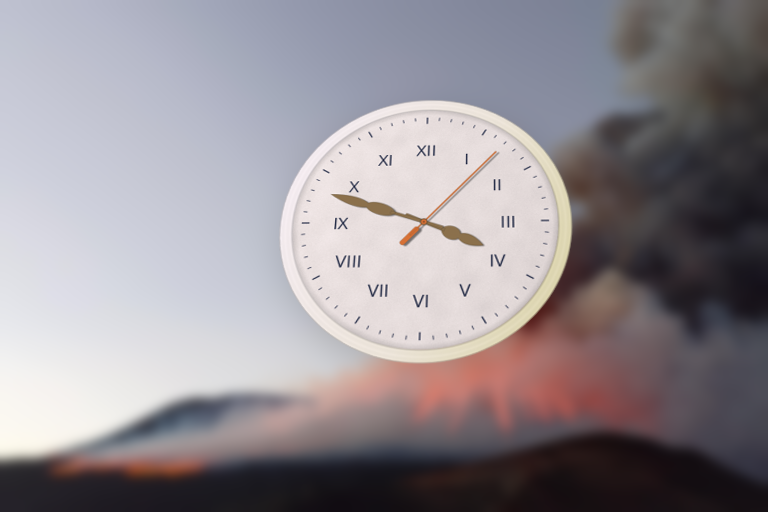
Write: 3h48m07s
